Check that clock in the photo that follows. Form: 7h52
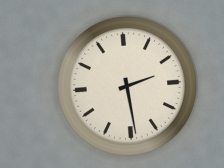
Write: 2h29
